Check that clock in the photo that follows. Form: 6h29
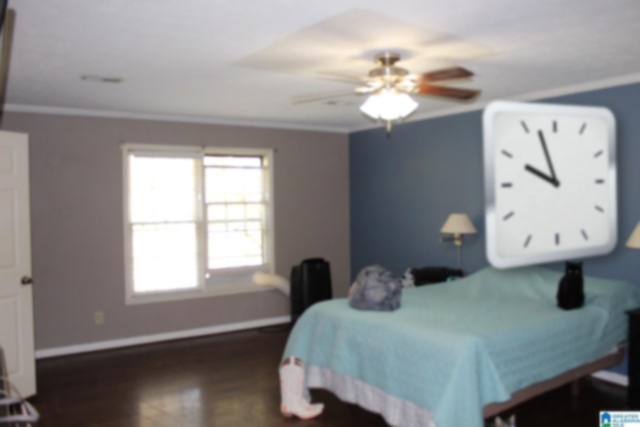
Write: 9h57
